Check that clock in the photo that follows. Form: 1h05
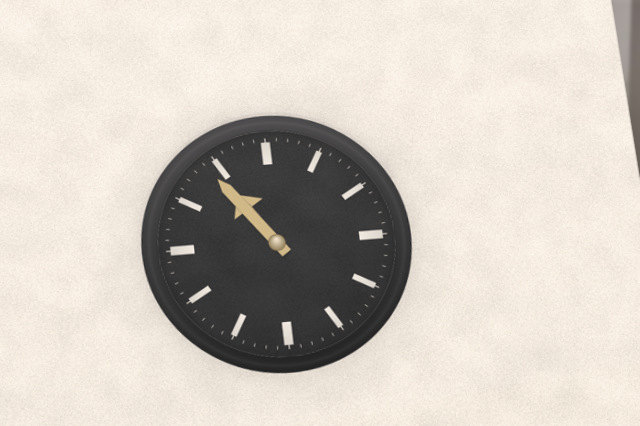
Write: 10h54
